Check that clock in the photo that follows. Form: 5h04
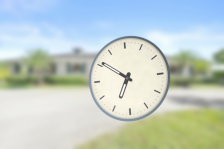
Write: 6h51
